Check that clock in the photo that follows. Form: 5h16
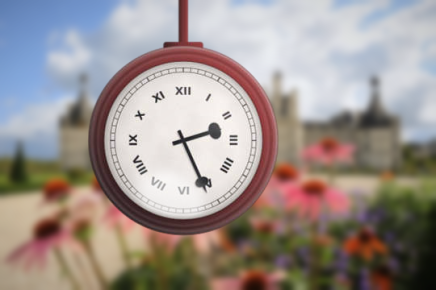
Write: 2h26
